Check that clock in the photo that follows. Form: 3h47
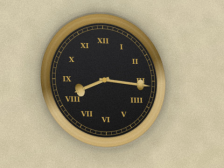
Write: 8h16
